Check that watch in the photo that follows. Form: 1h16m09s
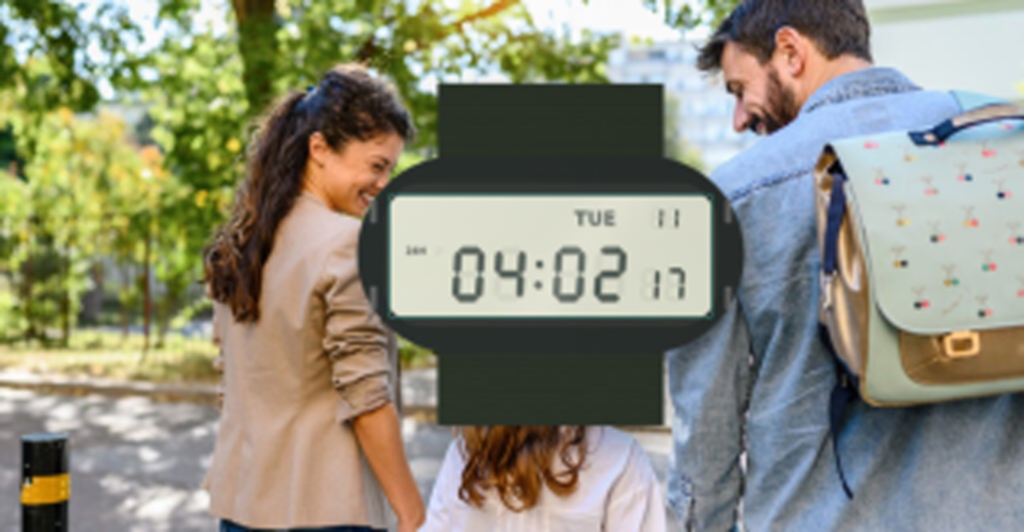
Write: 4h02m17s
